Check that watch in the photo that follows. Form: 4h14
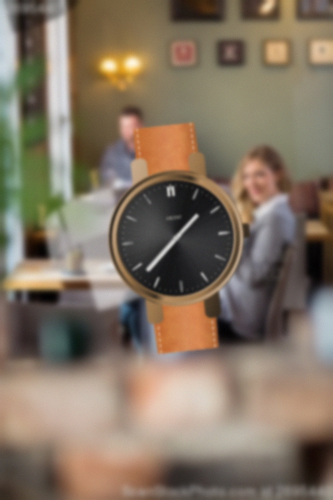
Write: 1h38
